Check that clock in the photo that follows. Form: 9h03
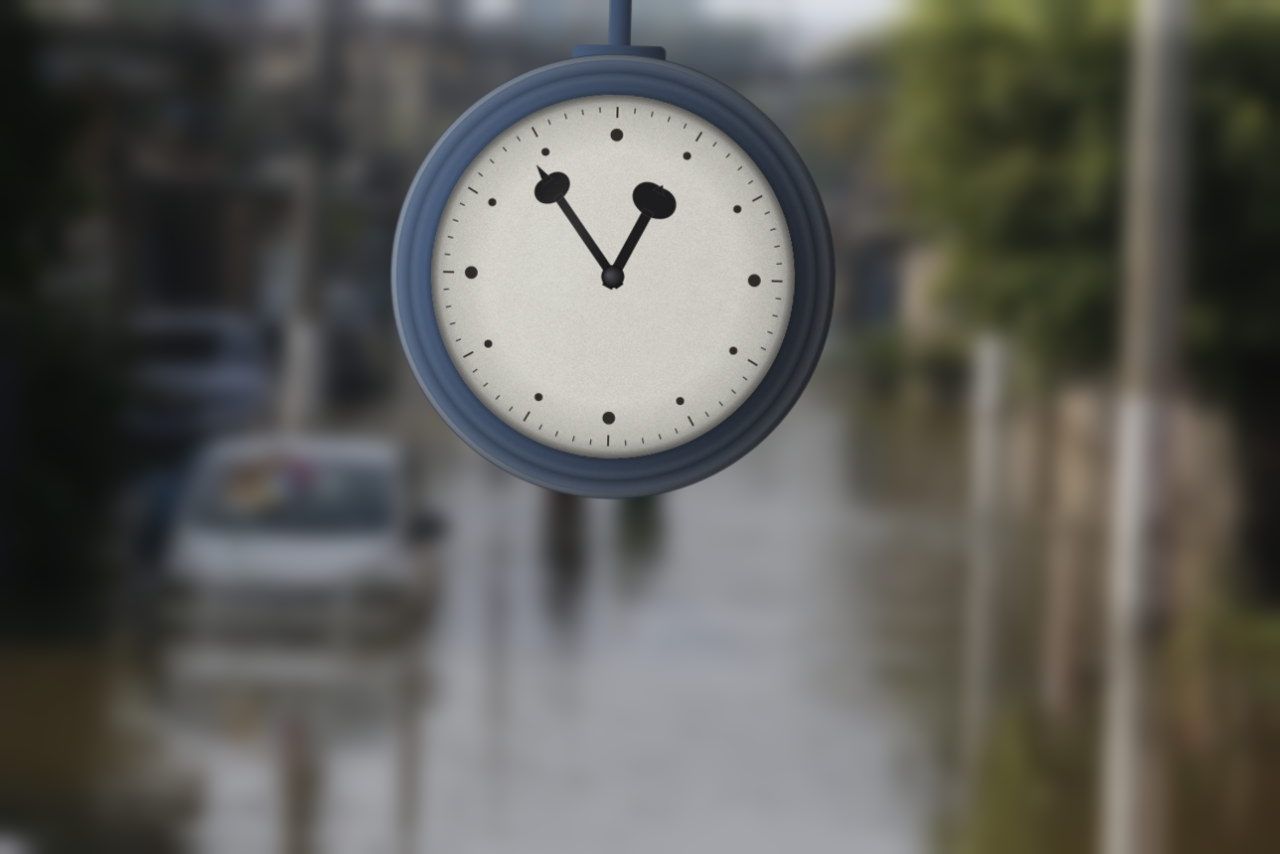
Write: 12h54
